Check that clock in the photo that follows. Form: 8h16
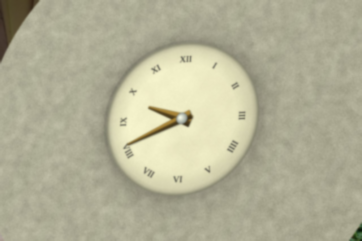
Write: 9h41
